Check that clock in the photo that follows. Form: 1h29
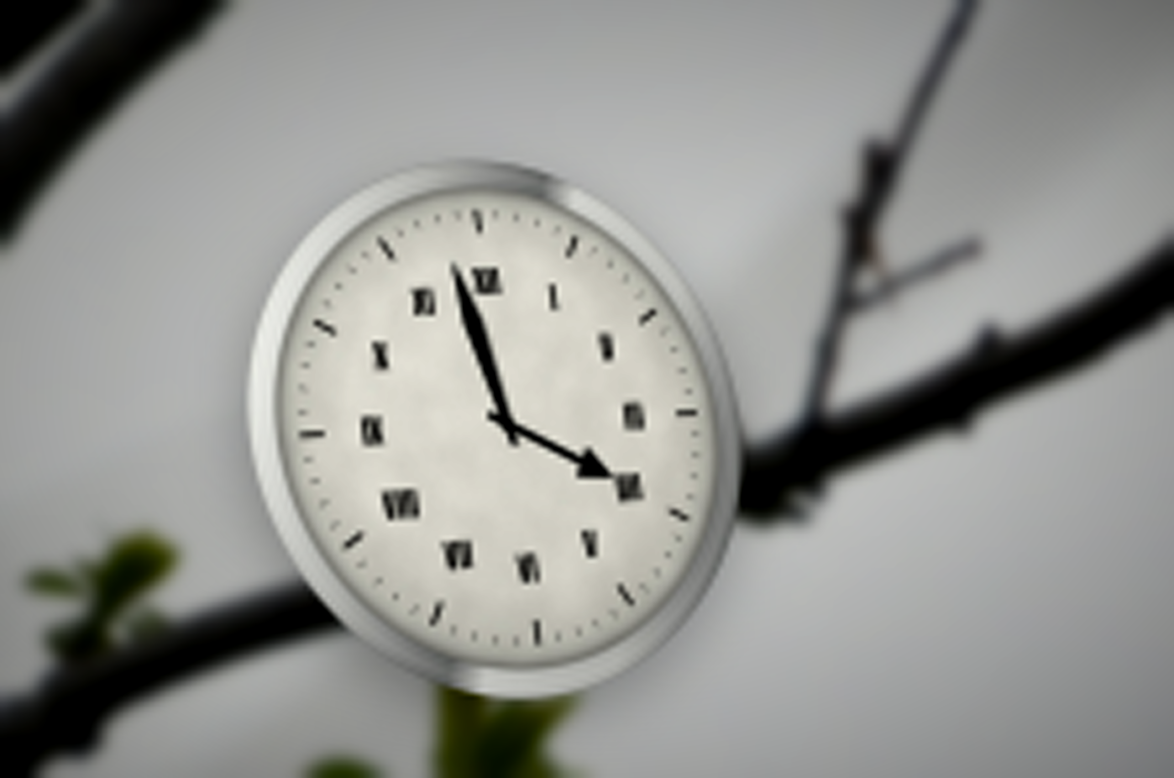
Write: 3h58
